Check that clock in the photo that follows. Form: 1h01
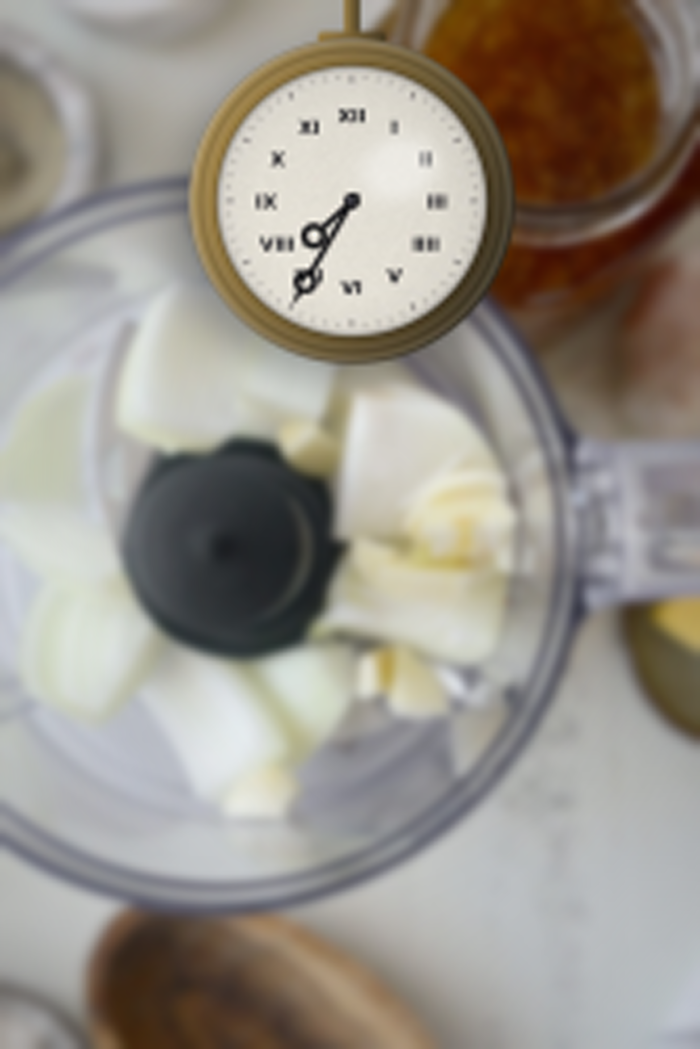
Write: 7h35
